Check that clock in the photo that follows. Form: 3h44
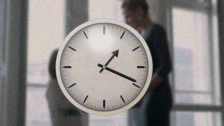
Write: 1h19
